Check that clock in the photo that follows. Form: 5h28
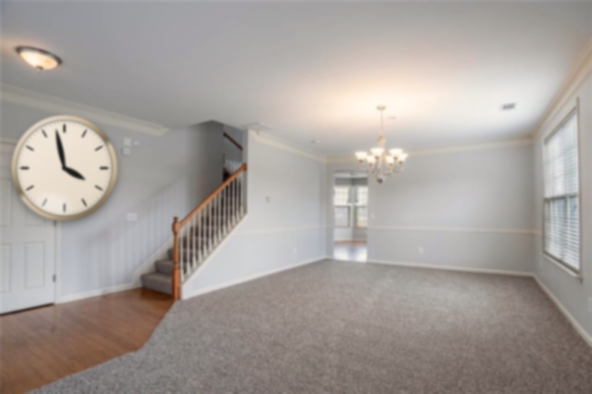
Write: 3h58
